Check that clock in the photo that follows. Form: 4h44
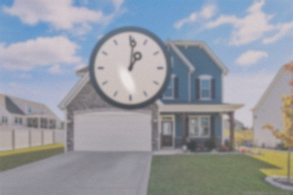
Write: 1h01
